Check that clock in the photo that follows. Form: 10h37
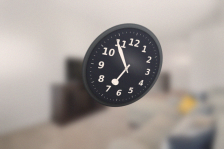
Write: 6h54
